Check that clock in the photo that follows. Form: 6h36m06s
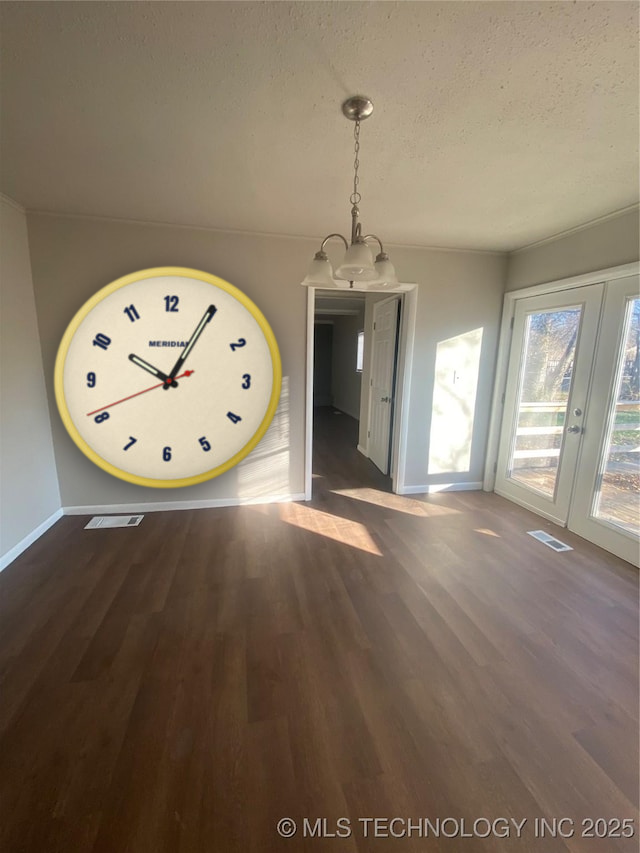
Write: 10h04m41s
